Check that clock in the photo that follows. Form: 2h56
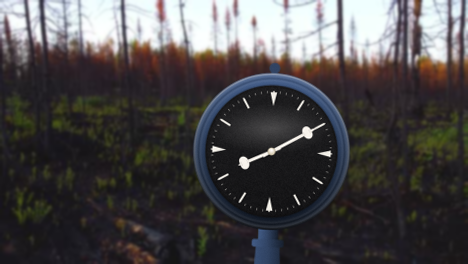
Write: 8h10
